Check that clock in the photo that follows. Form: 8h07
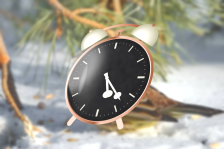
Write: 5h23
